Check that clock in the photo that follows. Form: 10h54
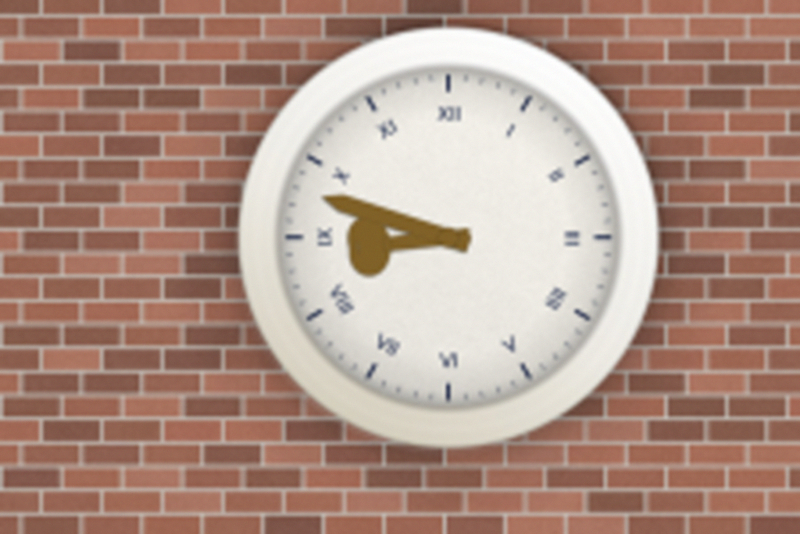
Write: 8h48
